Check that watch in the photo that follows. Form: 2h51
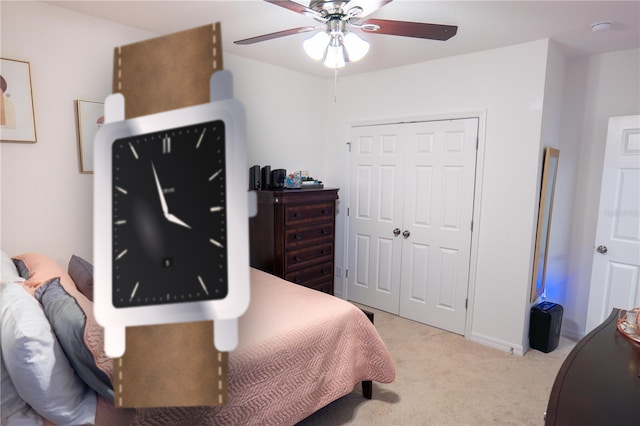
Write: 3h57
